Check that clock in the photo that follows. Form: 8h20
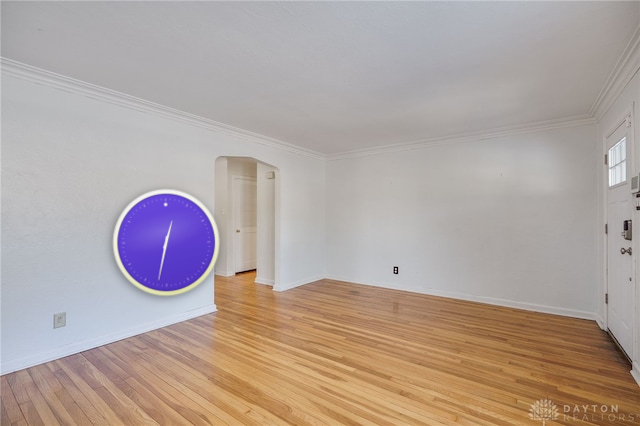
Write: 12h32
